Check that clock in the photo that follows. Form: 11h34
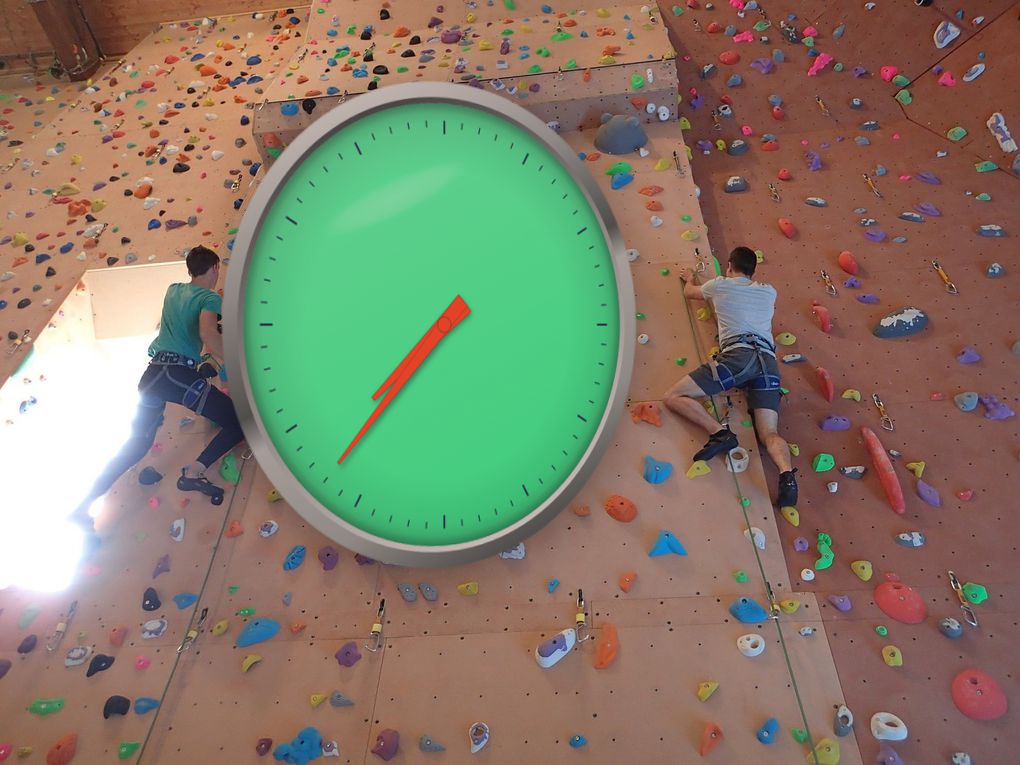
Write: 7h37
